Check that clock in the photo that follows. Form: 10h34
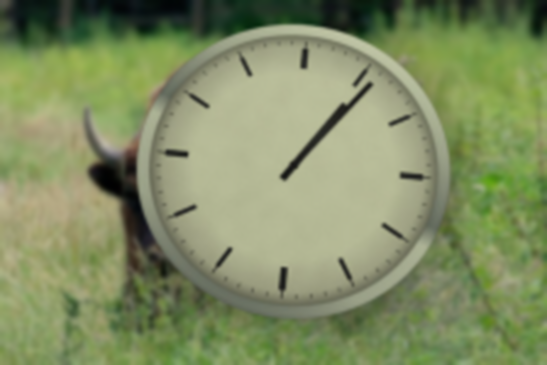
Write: 1h06
